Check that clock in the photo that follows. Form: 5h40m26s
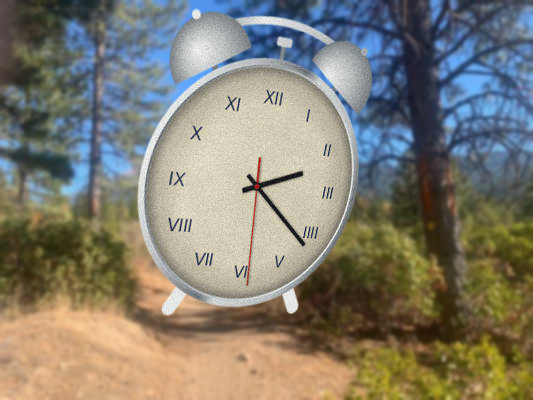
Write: 2h21m29s
